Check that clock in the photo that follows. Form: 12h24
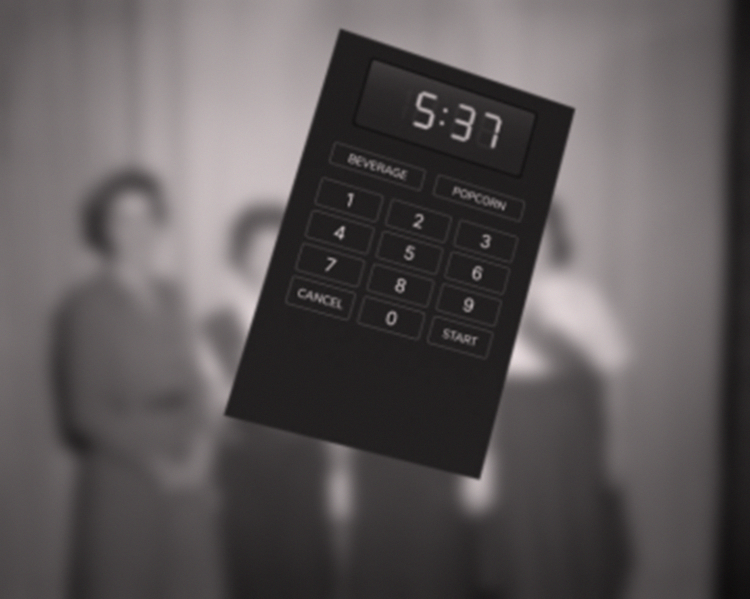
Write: 5h37
